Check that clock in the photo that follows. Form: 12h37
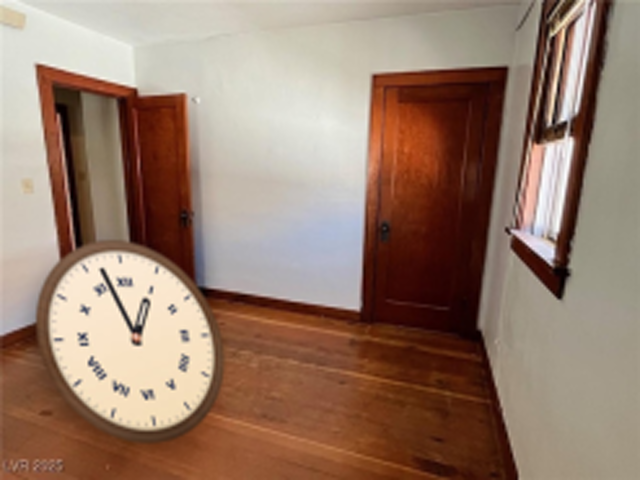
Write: 12h57
